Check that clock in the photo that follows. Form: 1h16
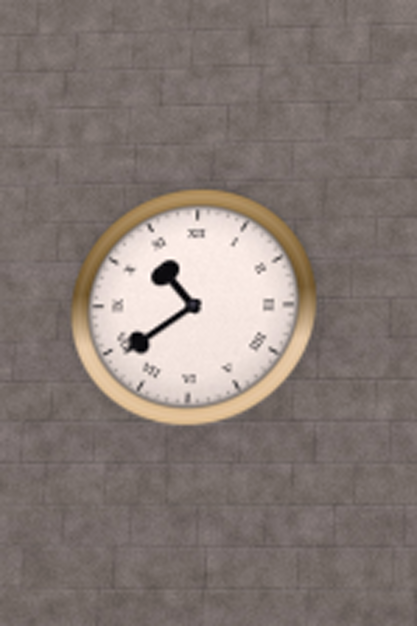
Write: 10h39
